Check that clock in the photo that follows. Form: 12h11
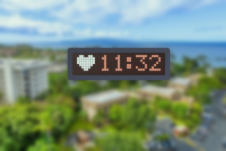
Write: 11h32
